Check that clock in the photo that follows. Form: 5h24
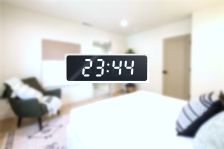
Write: 23h44
